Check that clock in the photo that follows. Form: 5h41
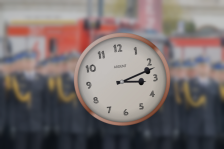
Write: 3h12
